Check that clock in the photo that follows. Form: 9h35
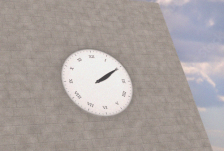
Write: 2h10
